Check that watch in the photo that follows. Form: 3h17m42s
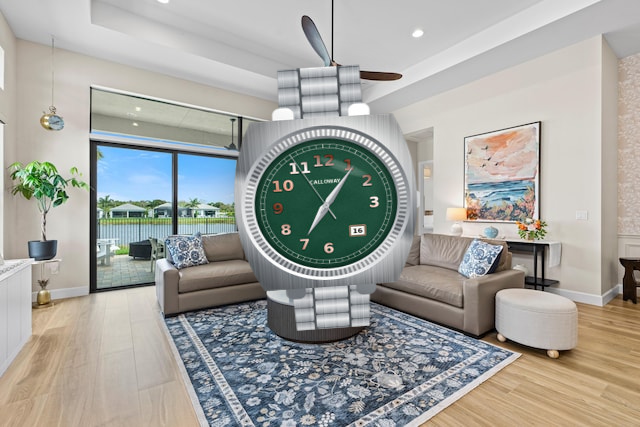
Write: 7h05m55s
